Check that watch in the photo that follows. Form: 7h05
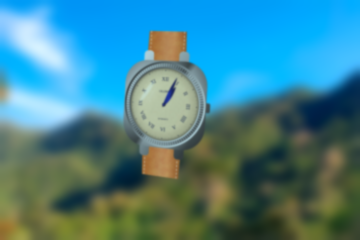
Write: 1h04
